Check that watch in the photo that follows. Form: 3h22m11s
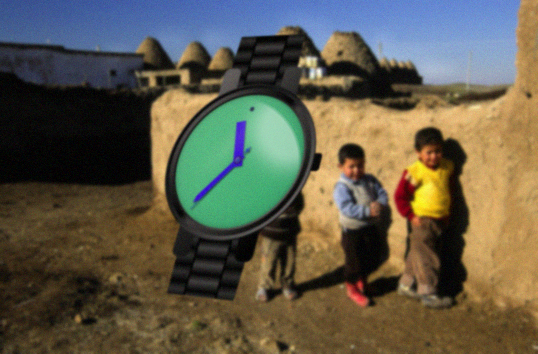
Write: 11h36m36s
